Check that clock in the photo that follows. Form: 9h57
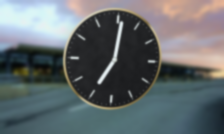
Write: 7h01
